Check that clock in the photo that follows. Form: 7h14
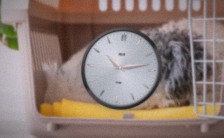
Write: 10h13
